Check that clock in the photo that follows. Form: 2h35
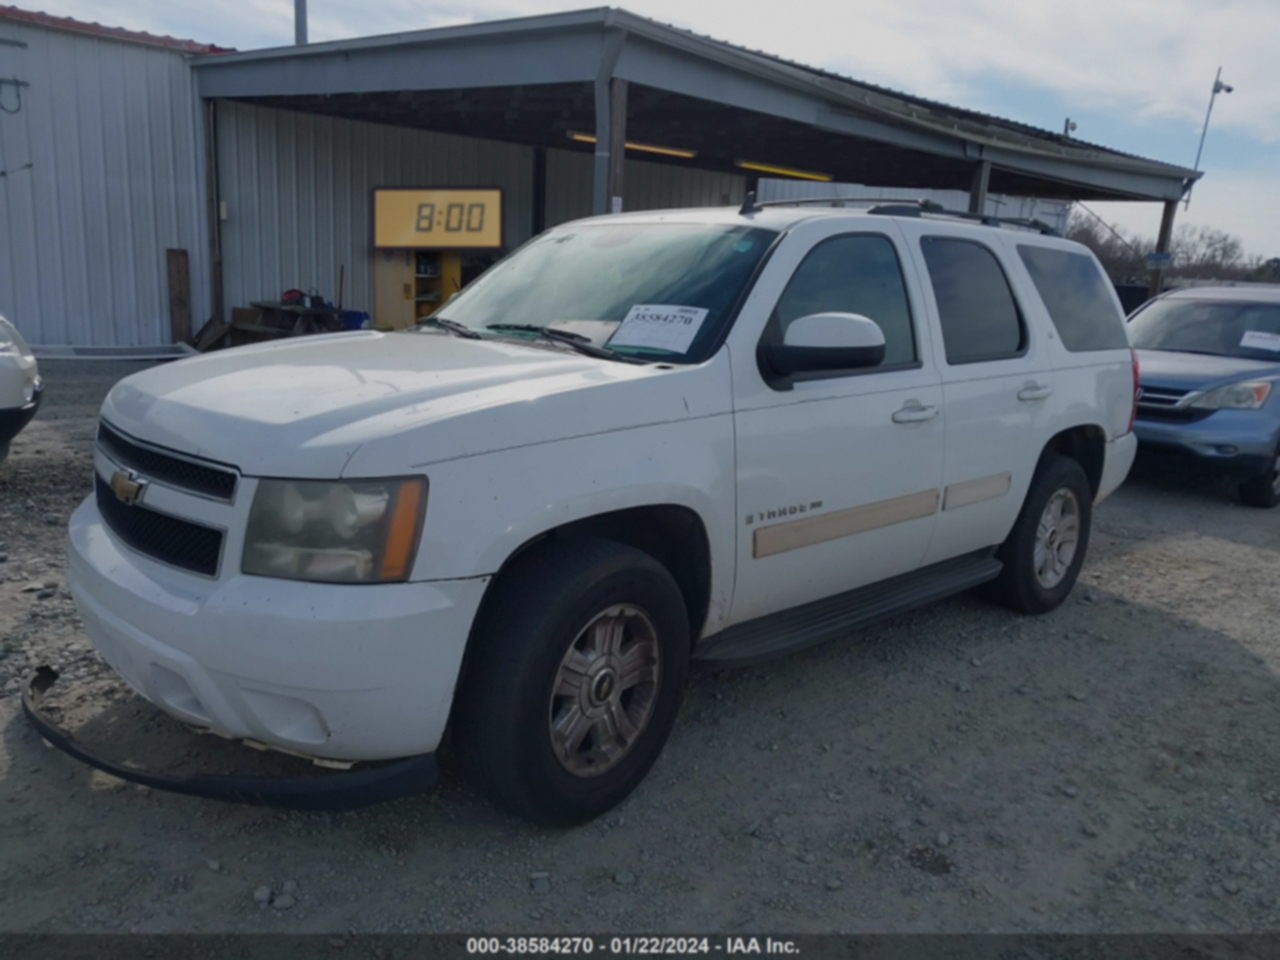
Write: 8h00
